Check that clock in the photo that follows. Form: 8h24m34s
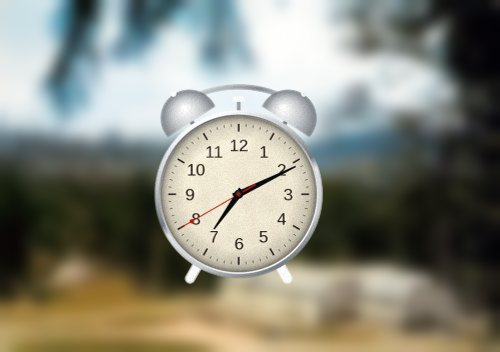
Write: 7h10m40s
